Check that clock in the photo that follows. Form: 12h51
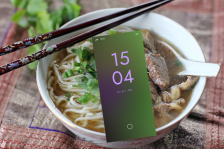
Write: 15h04
